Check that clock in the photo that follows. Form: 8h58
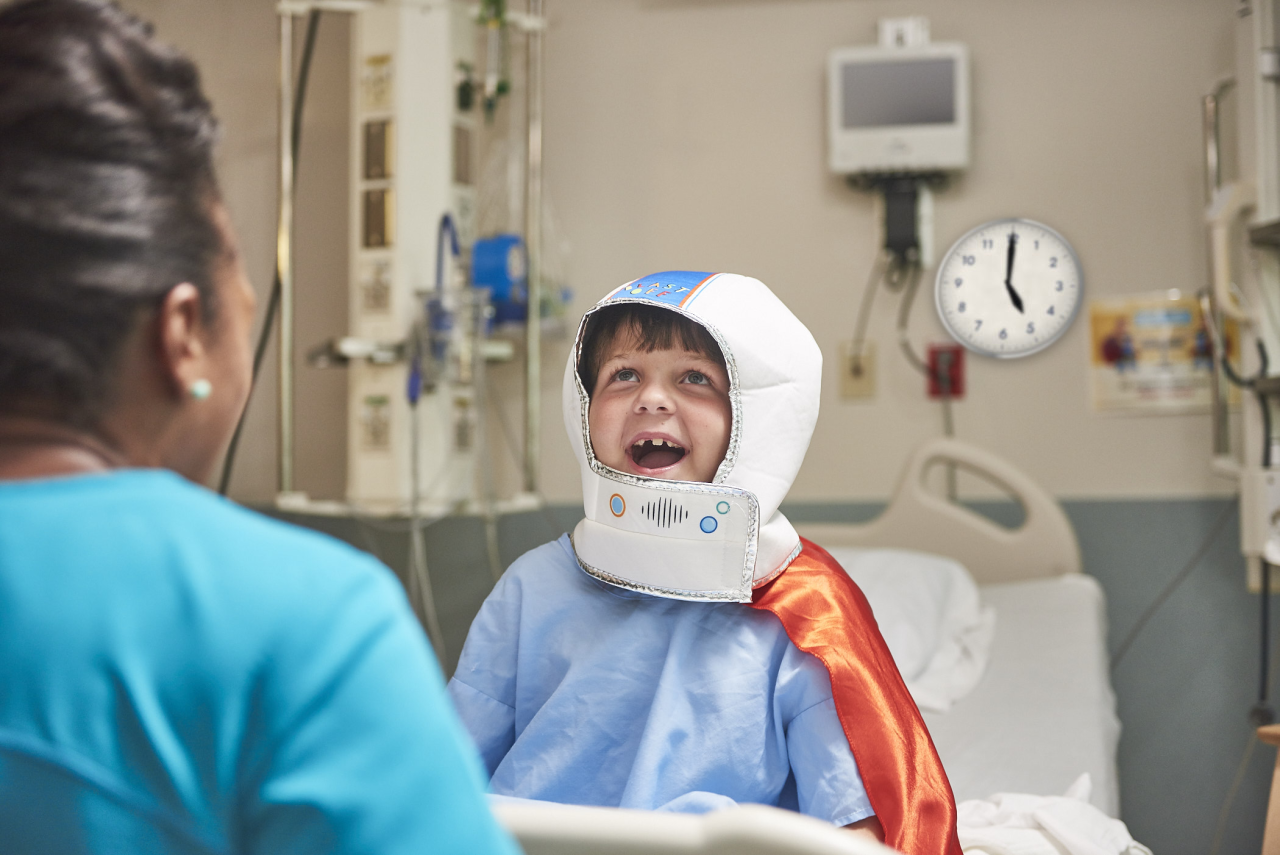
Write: 5h00
